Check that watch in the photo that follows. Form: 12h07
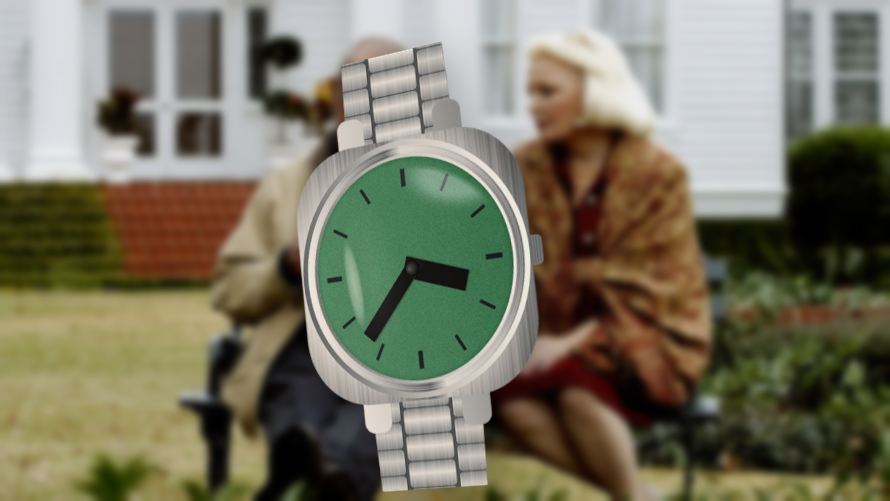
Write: 3h37
